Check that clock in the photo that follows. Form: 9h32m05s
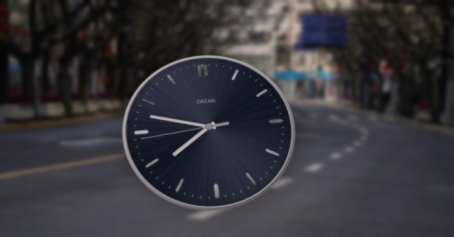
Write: 7h47m44s
